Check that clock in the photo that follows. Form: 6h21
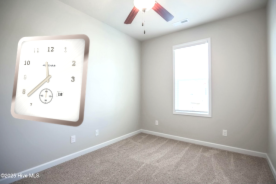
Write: 11h38
